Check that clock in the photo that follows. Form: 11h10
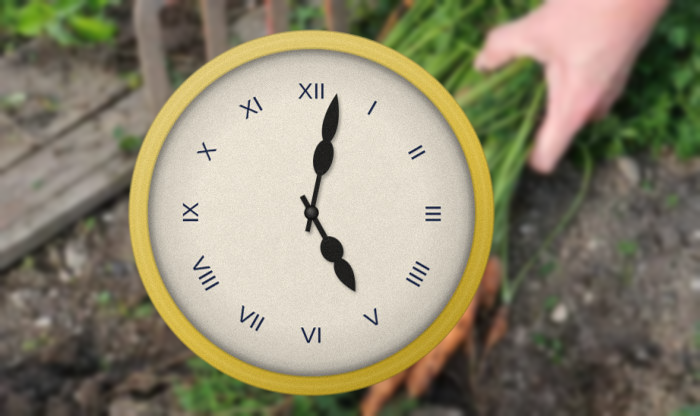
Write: 5h02
